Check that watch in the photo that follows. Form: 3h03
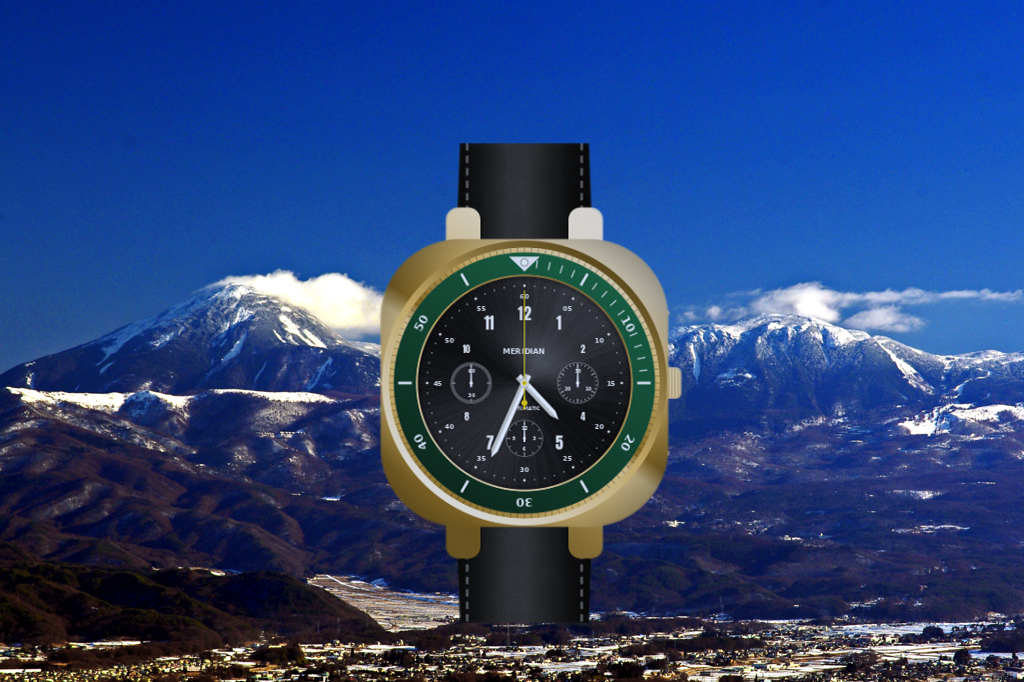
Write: 4h34
